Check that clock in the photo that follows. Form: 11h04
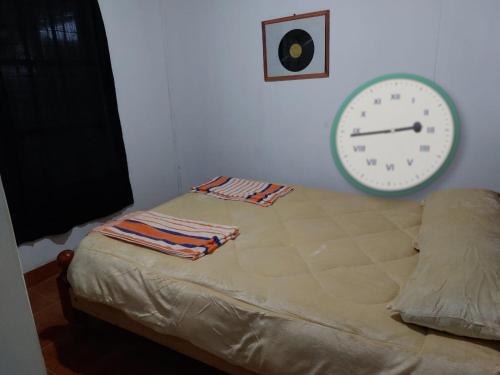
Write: 2h44
